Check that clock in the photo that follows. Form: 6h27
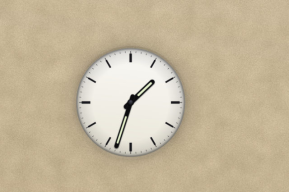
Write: 1h33
